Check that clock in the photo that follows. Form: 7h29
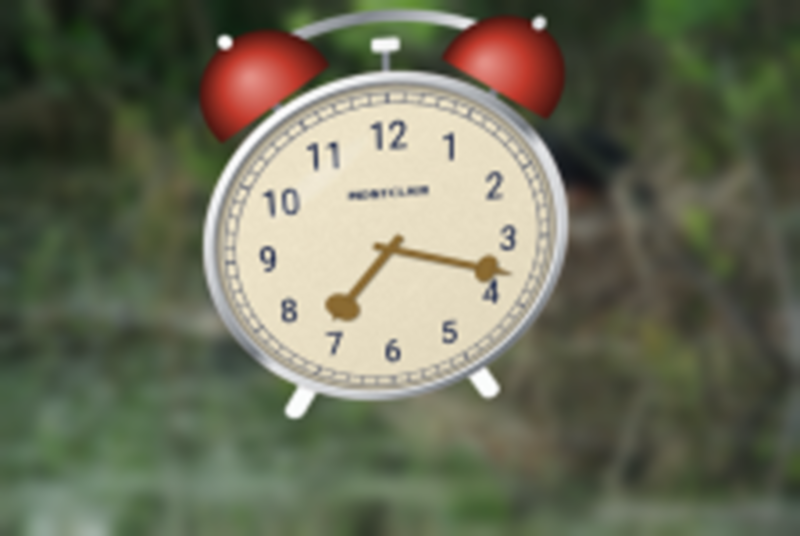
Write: 7h18
